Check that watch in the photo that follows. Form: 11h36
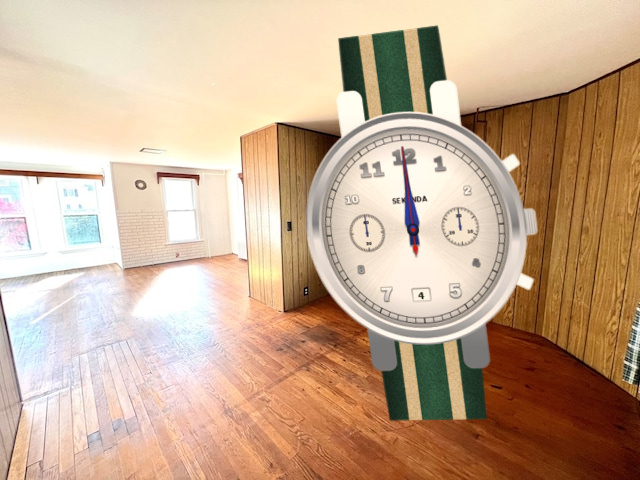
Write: 12h00
